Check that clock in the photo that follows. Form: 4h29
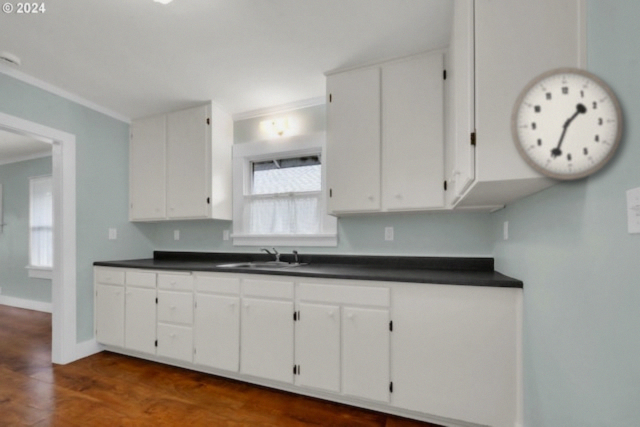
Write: 1h34
